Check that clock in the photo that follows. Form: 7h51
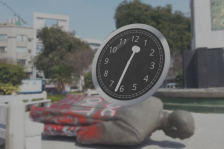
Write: 12h32
